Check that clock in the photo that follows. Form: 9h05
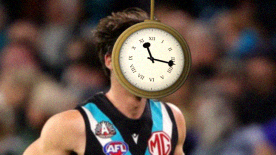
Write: 11h17
